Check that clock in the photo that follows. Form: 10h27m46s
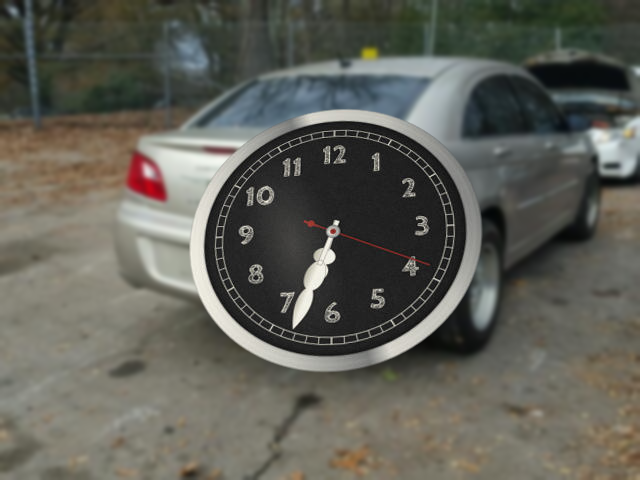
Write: 6h33m19s
